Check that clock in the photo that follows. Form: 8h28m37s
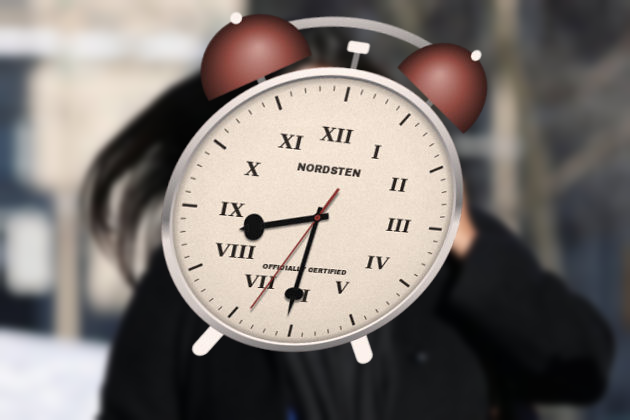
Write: 8h30m34s
